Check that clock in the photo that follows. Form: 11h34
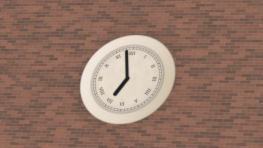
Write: 6h58
